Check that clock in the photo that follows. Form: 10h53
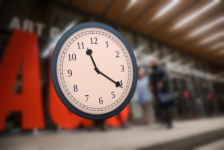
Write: 11h21
